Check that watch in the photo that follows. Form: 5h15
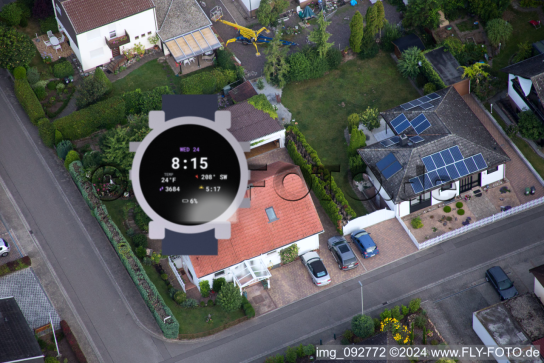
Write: 8h15
